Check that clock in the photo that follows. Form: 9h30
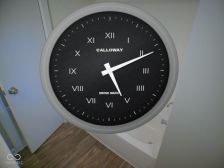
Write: 5h11
